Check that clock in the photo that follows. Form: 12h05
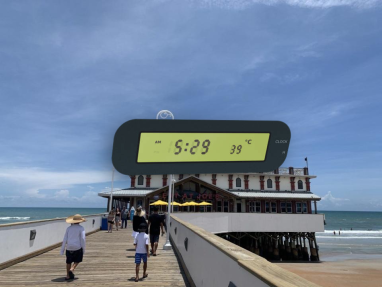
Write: 5h29
